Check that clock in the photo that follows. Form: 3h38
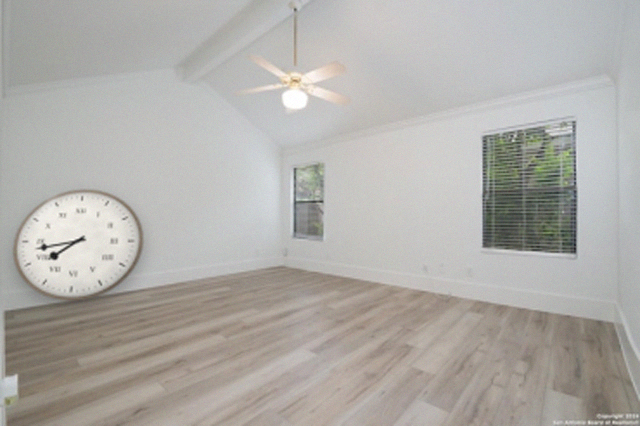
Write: 7h43
